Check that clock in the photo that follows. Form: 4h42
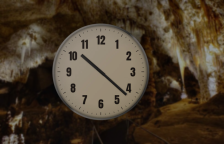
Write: 10h22
